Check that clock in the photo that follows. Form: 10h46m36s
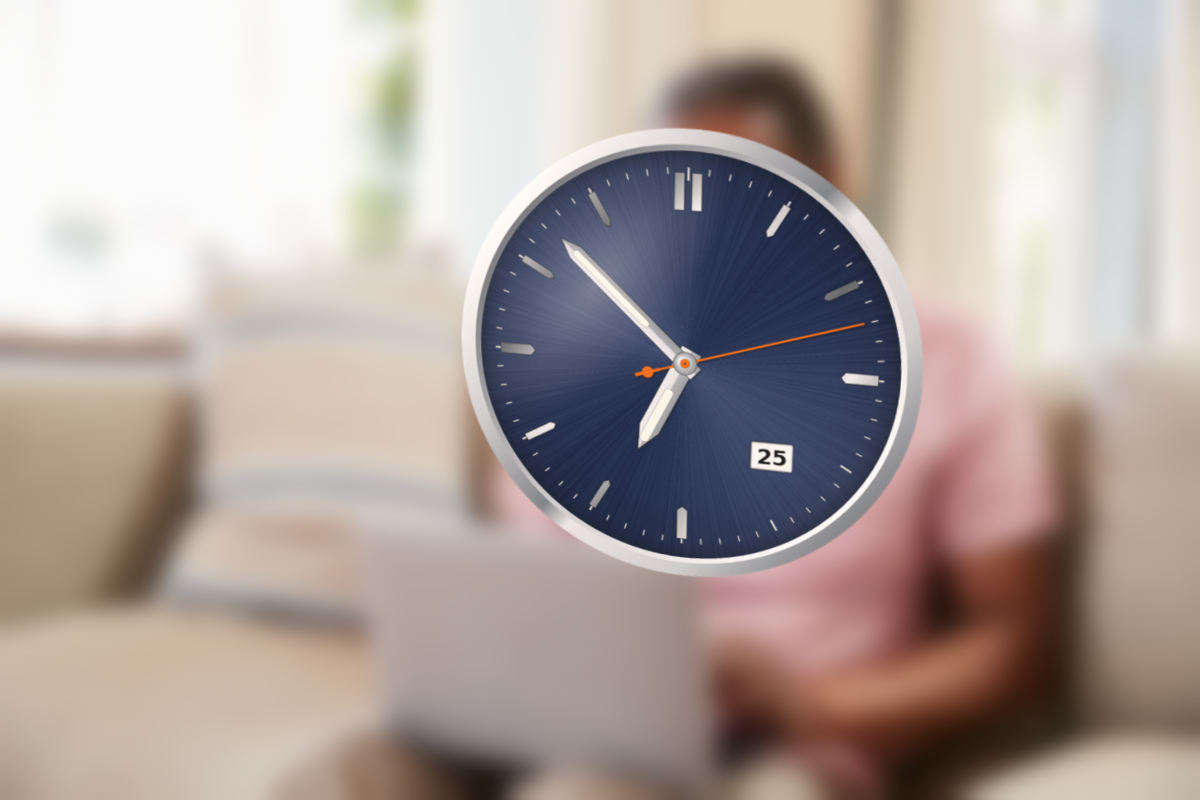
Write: 6h52m12s
